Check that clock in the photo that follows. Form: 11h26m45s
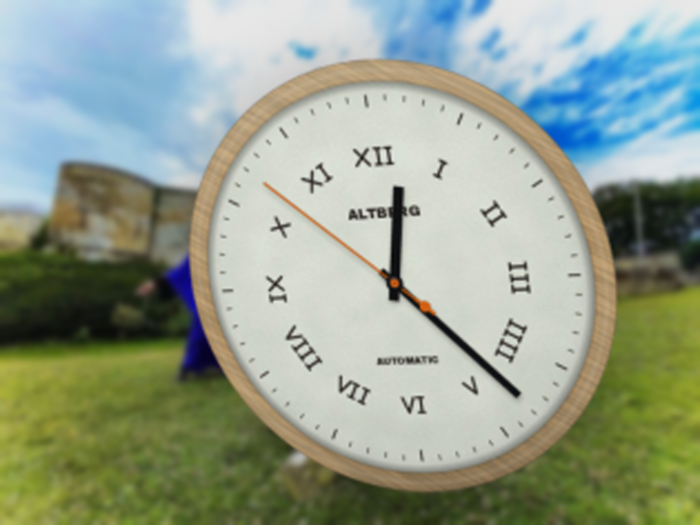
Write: 12h22m52s
